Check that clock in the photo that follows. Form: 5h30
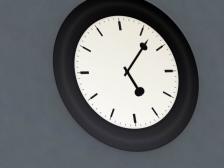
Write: 5h07
